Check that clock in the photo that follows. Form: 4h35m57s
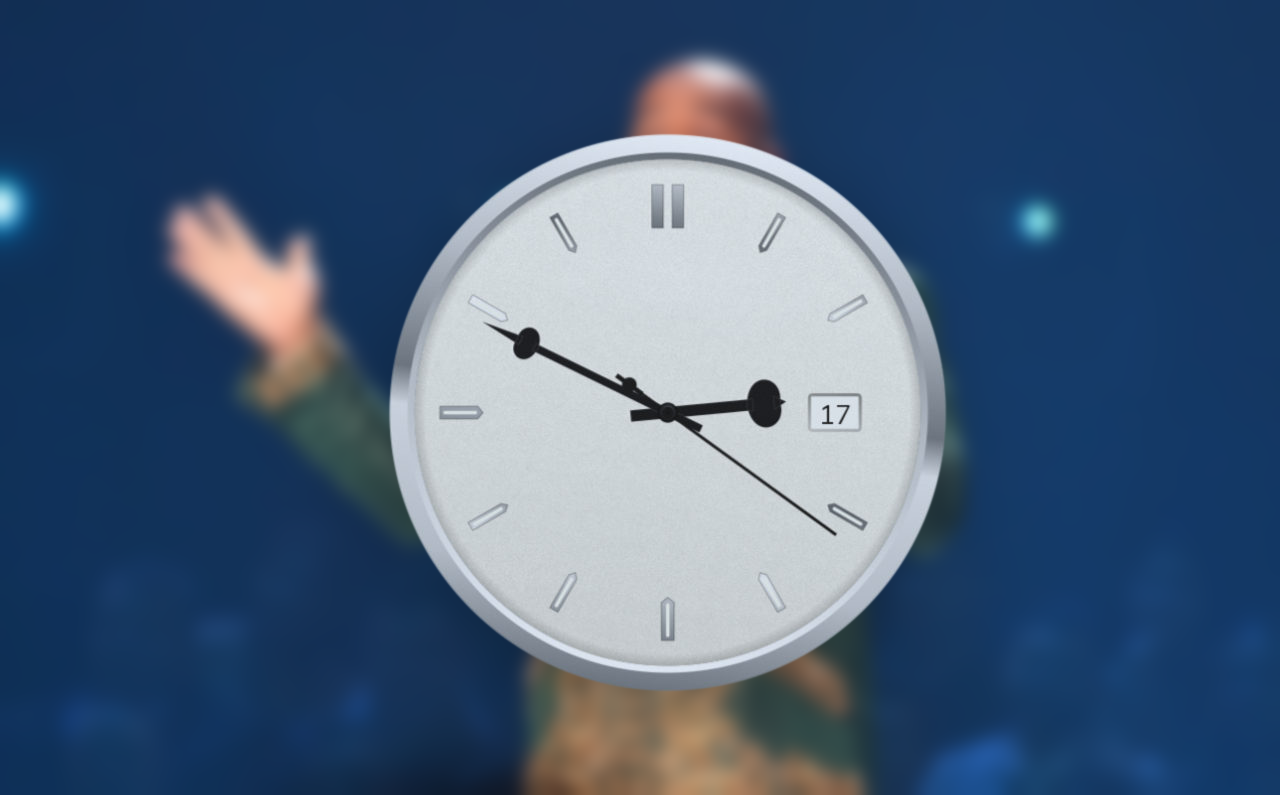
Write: 2h49m21s
